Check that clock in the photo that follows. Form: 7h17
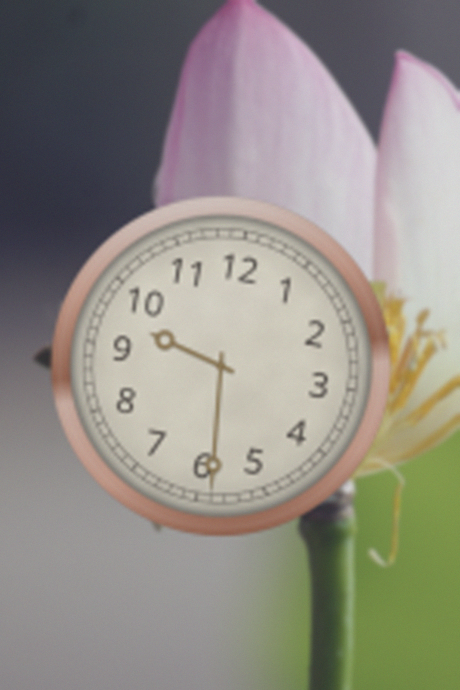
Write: 9h29
